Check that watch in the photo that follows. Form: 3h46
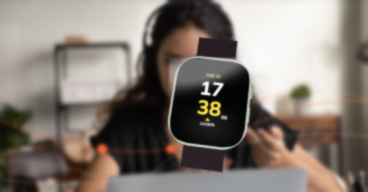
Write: 17h38
